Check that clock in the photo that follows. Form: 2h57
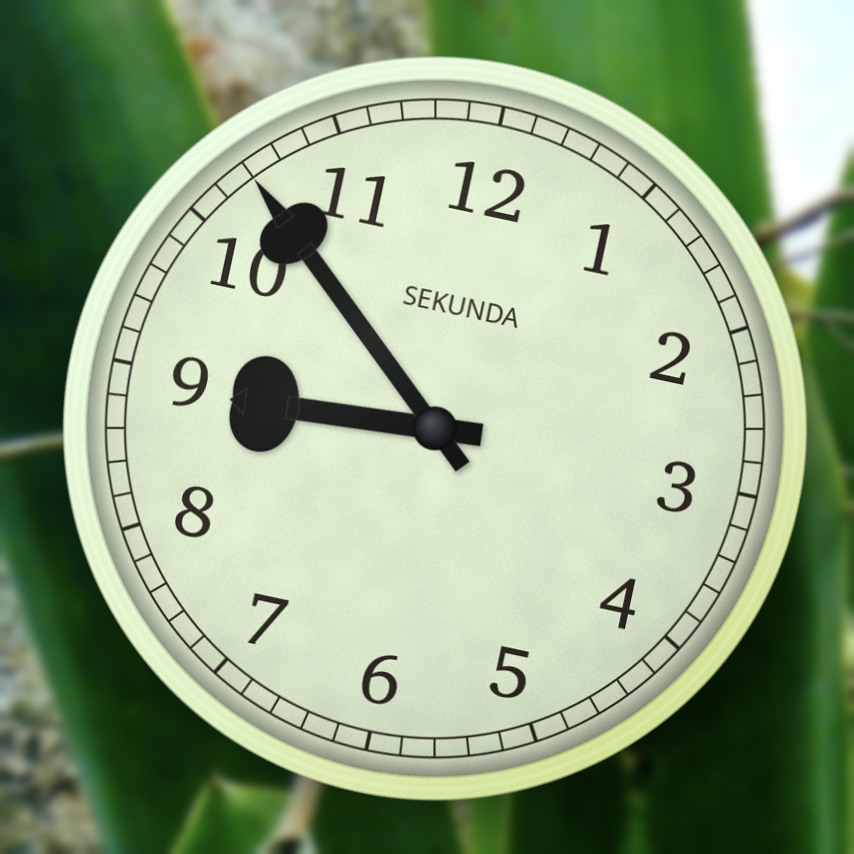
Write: 8h52
